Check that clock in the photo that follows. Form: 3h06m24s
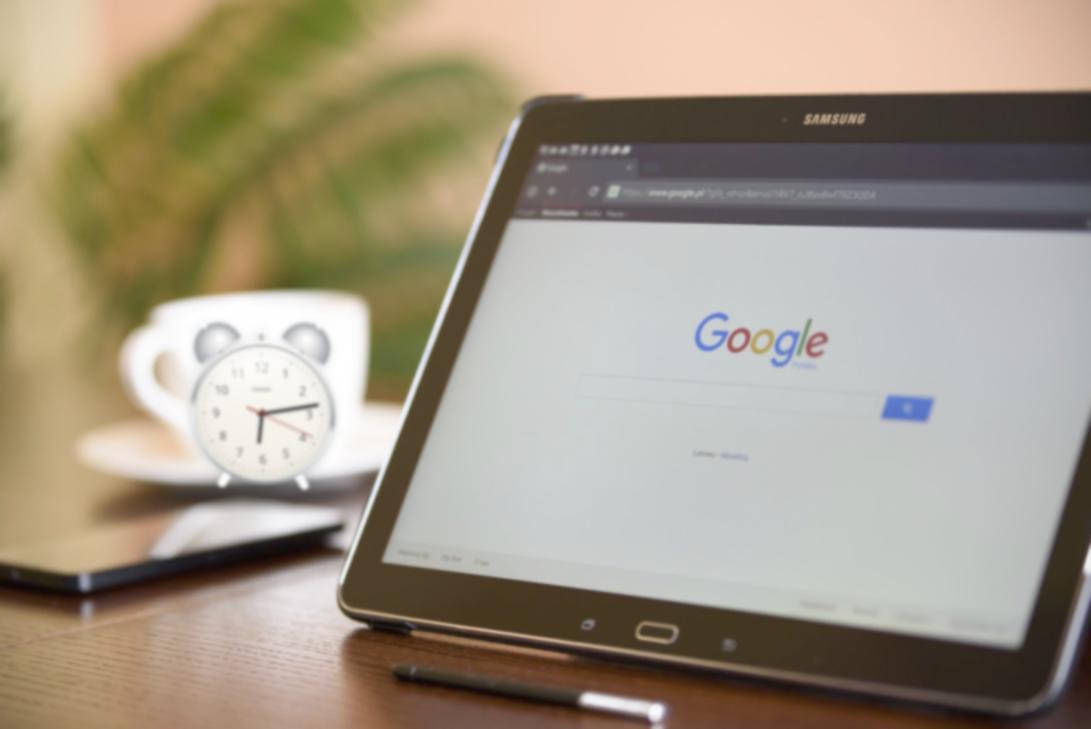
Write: 6h13m19s
